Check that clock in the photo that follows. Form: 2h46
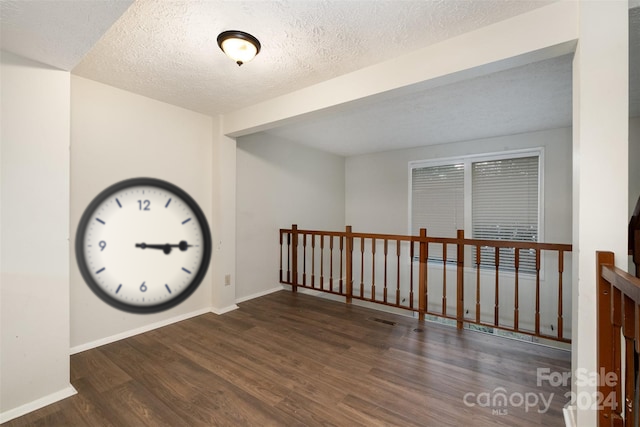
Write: 3h15
